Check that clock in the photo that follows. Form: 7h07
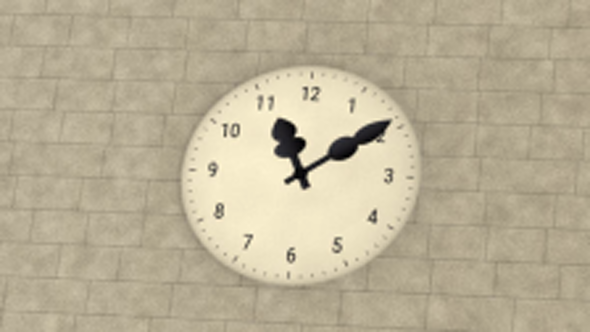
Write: 11h09
